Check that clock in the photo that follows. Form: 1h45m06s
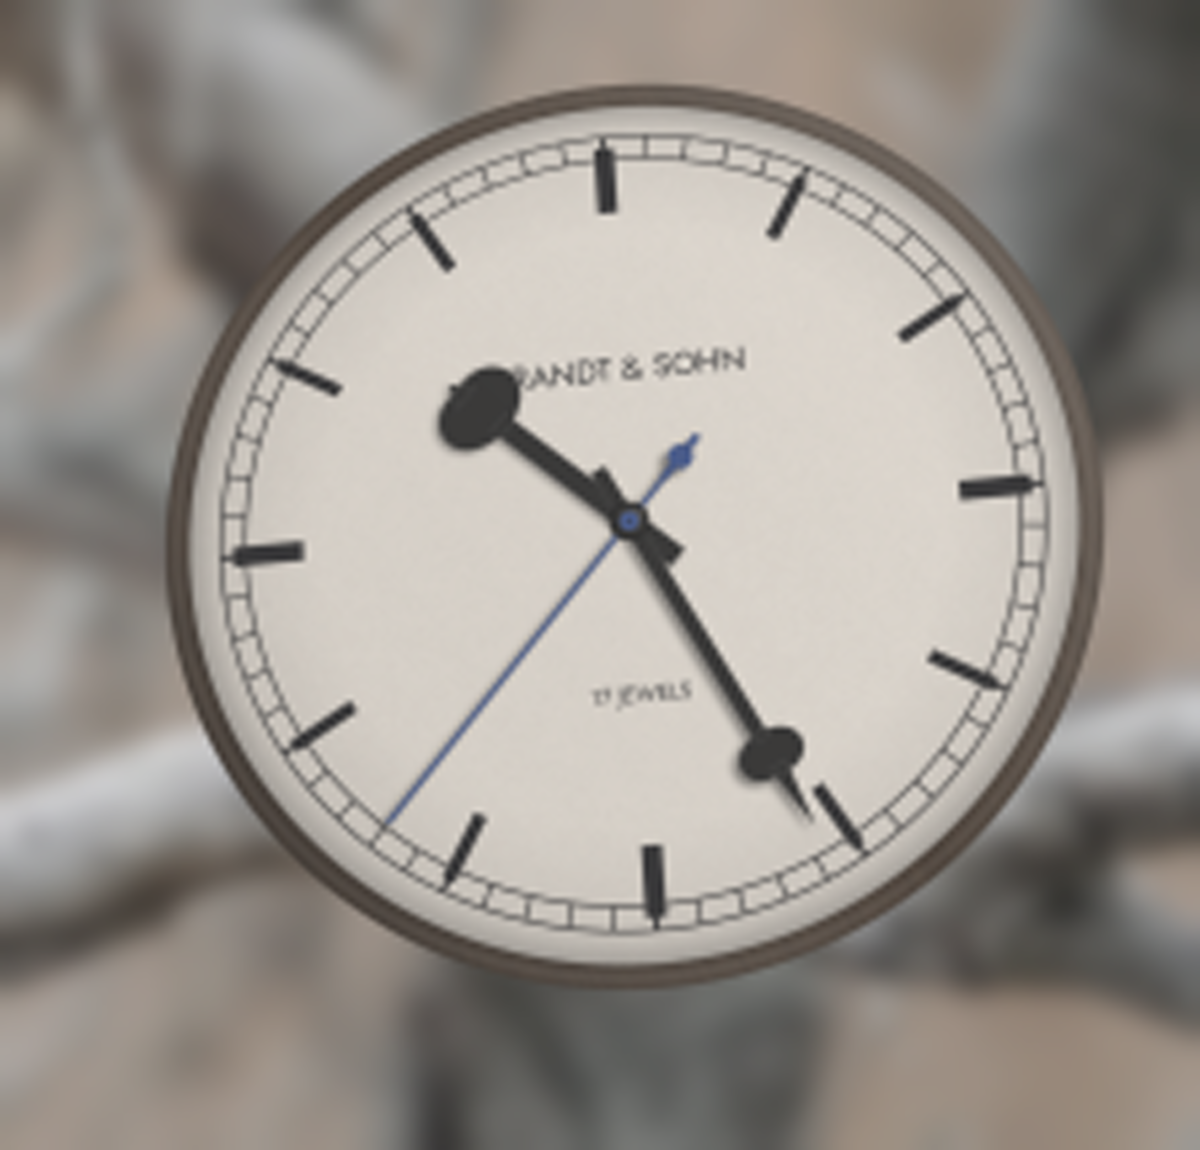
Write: 10h25m37s
